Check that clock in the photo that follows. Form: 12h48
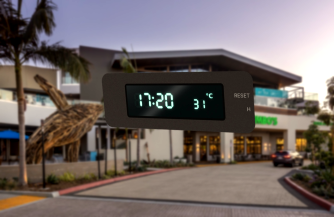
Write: 17h20
